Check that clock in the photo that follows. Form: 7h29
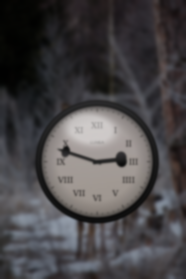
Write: 2h48
